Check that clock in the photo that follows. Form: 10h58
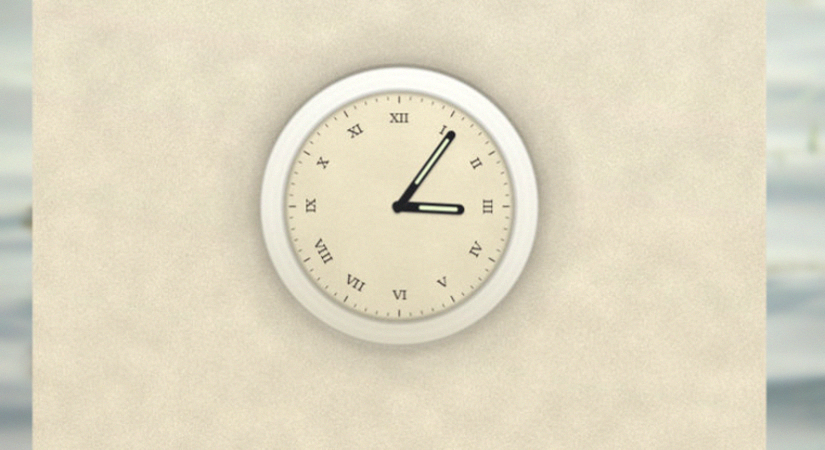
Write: 3h06
